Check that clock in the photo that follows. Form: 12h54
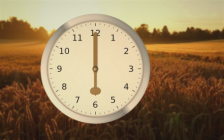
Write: 6h00
